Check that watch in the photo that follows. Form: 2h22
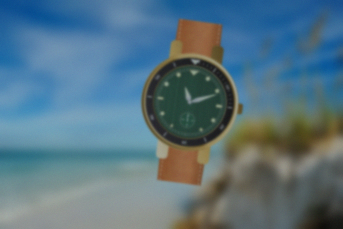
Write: 11h11
